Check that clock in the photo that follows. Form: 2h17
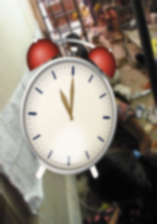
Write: 11h00
